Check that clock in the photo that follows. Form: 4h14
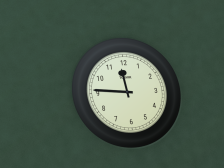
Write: 11h46
